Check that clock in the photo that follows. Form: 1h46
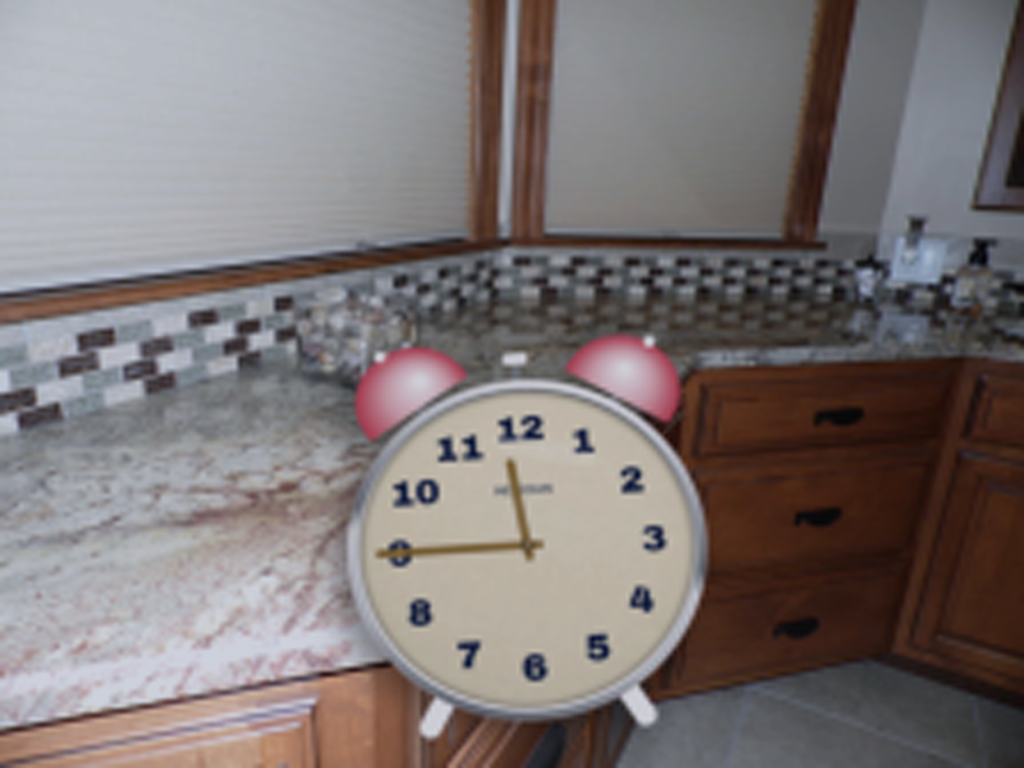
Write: 11h45
